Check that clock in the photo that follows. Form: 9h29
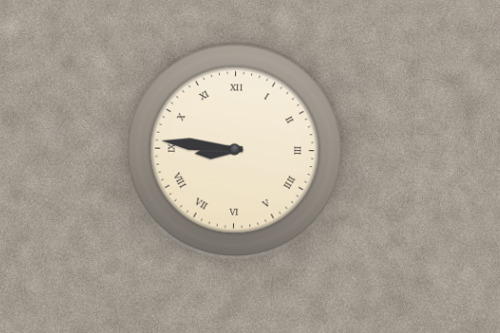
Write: 8h46
